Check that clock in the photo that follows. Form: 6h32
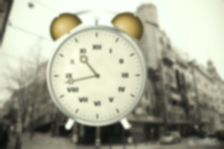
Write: 10h43
